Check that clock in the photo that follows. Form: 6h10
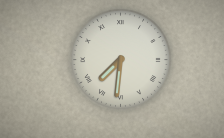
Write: 7h31
